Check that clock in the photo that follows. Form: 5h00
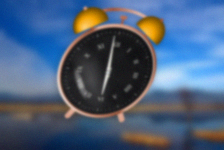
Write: 5h59
